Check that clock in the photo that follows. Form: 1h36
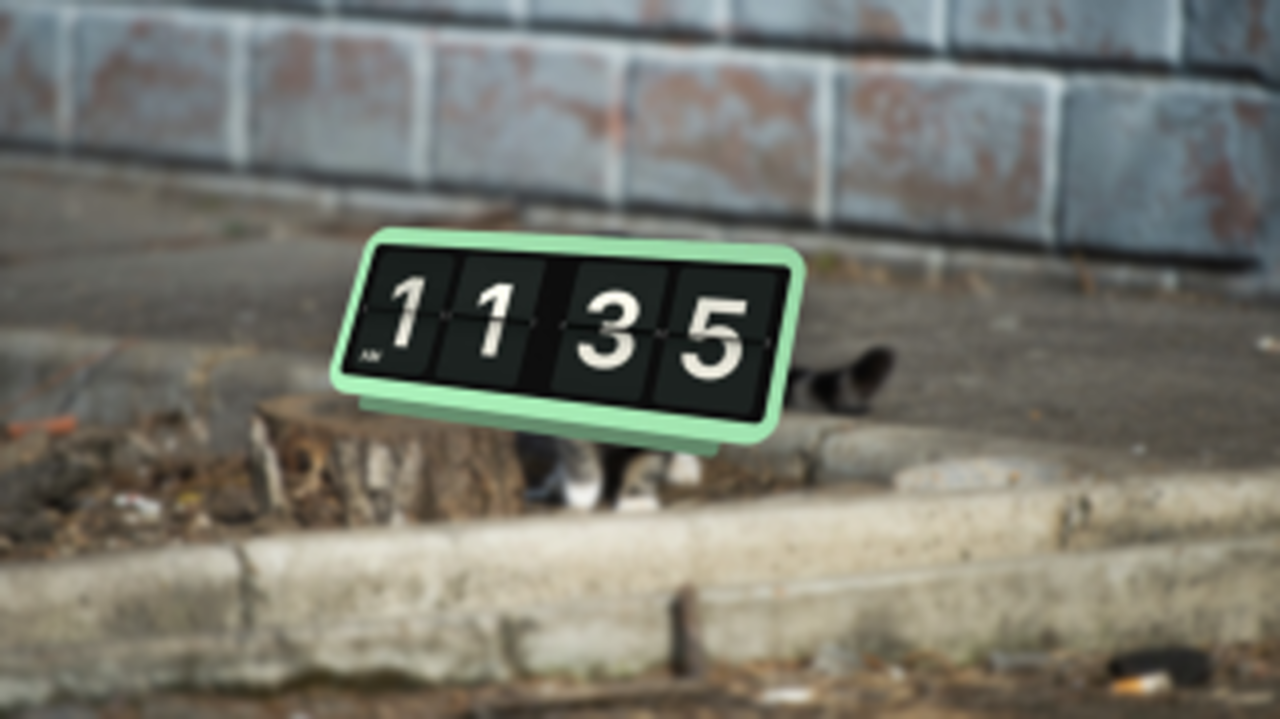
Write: 11h35
